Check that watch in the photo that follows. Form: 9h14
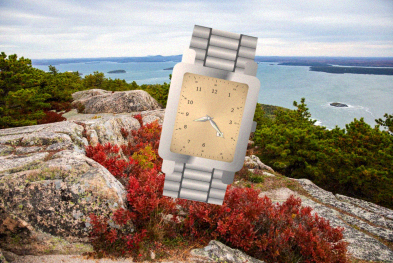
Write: 8h22
